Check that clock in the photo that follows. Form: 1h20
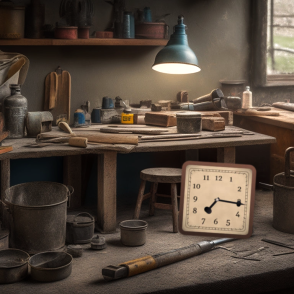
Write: 7h16
